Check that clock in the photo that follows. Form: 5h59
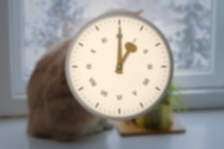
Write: 1h00
